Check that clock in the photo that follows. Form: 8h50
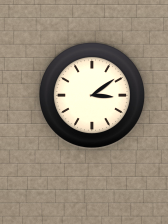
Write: 3h09
